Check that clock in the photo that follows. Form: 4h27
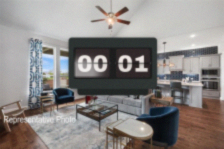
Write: 0h01
